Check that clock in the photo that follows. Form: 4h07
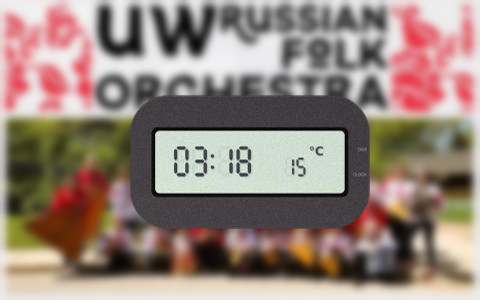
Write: 3h18
